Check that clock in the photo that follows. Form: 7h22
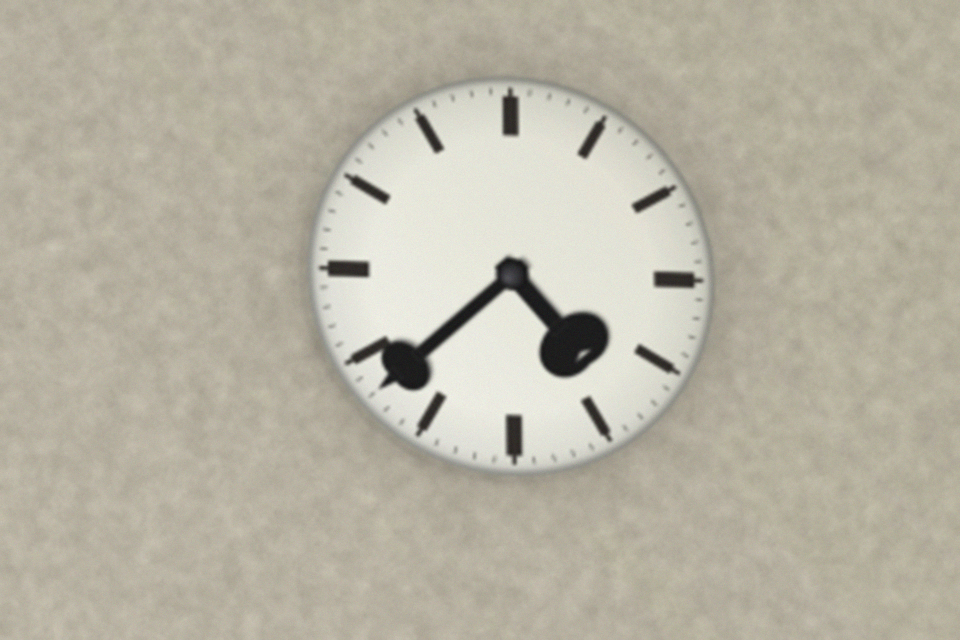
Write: 4h38
